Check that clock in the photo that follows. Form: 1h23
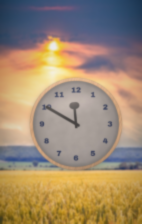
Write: 11h50
